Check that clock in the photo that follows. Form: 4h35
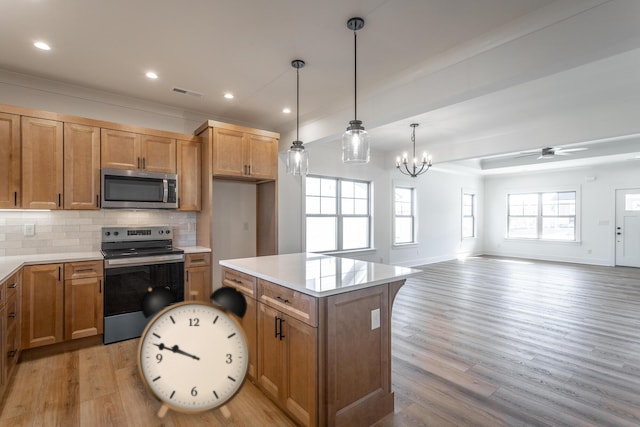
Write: 9h48
